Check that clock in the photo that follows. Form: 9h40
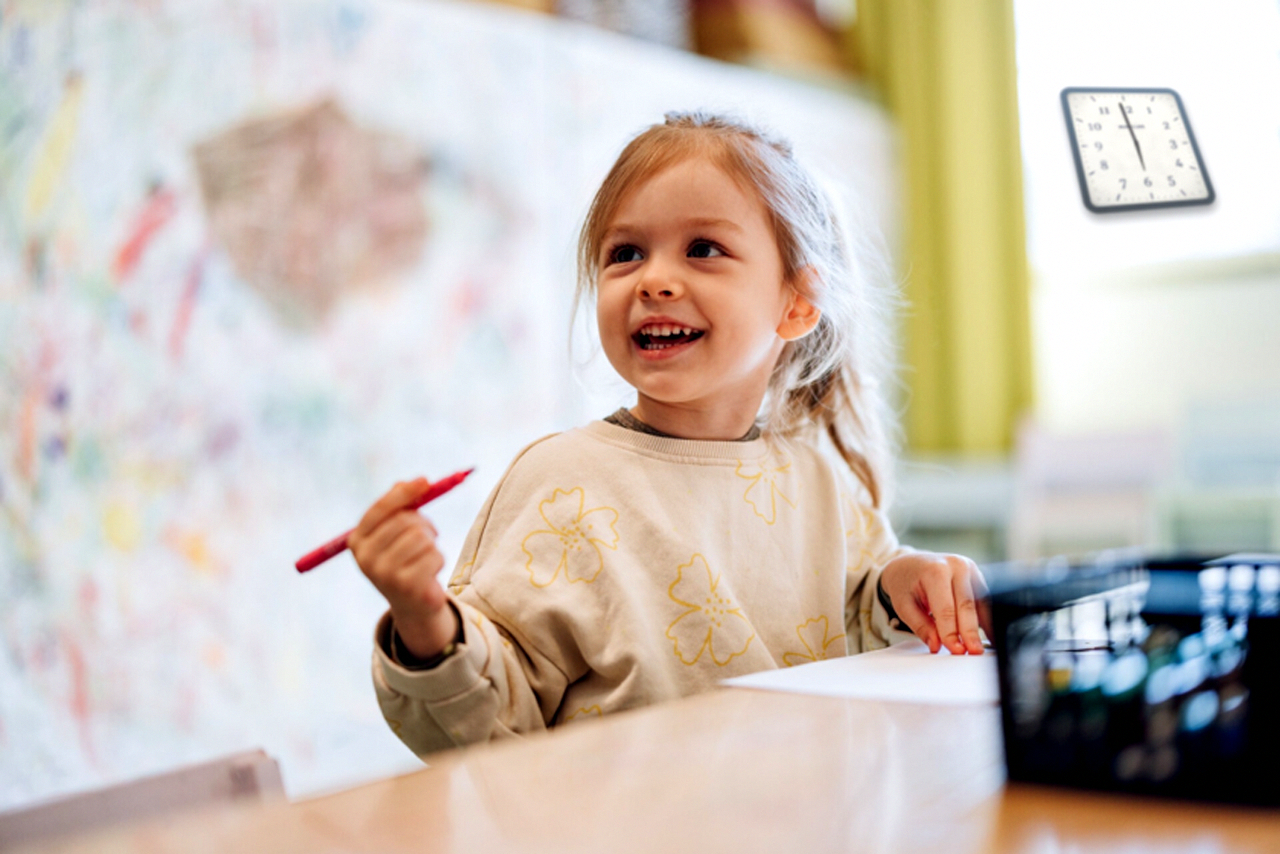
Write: 5h59
